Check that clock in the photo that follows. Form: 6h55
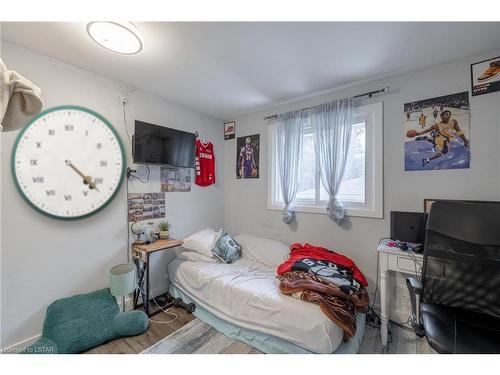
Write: 4h22
